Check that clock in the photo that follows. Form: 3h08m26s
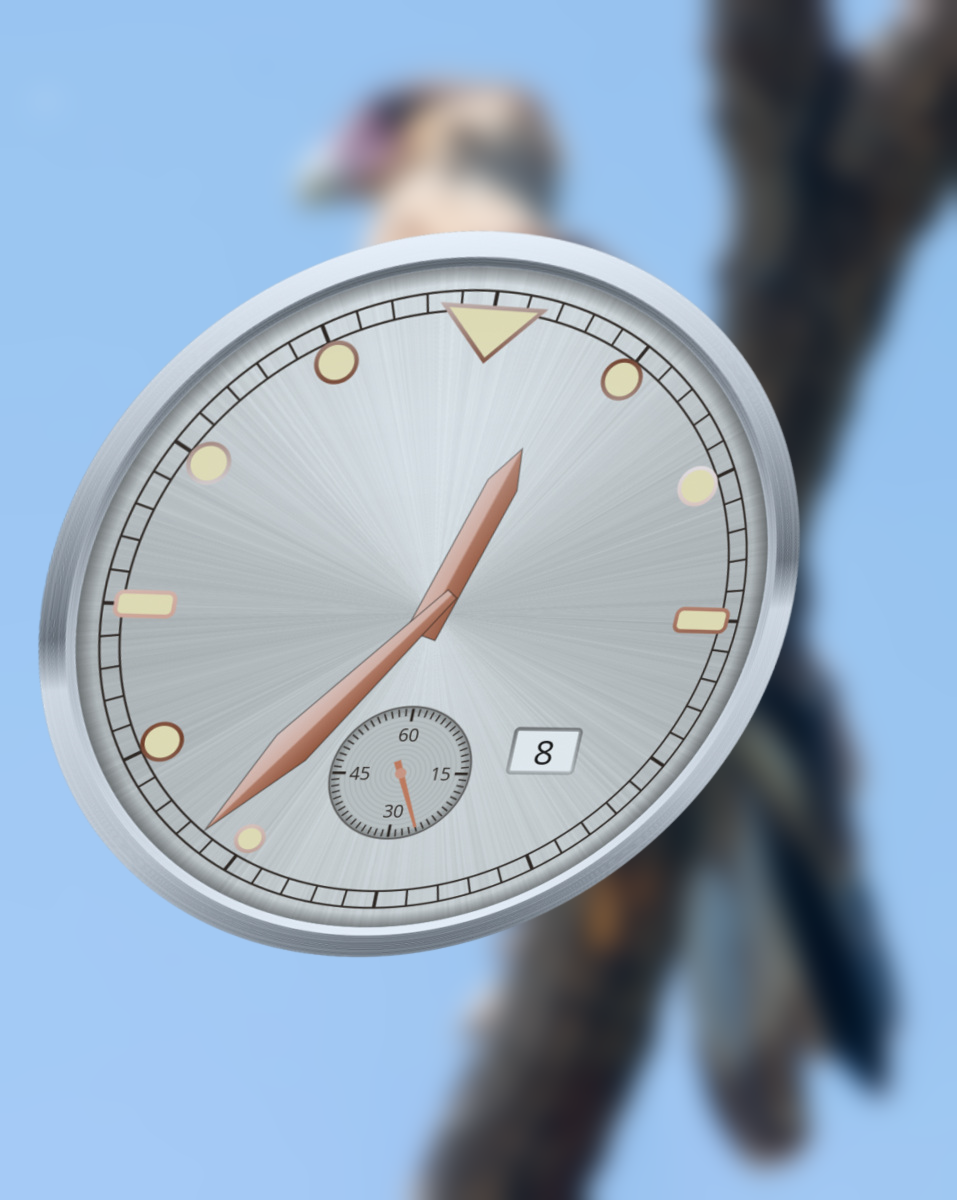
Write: 12h36m26s
